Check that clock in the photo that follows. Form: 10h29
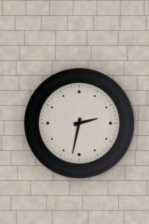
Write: 2h32
